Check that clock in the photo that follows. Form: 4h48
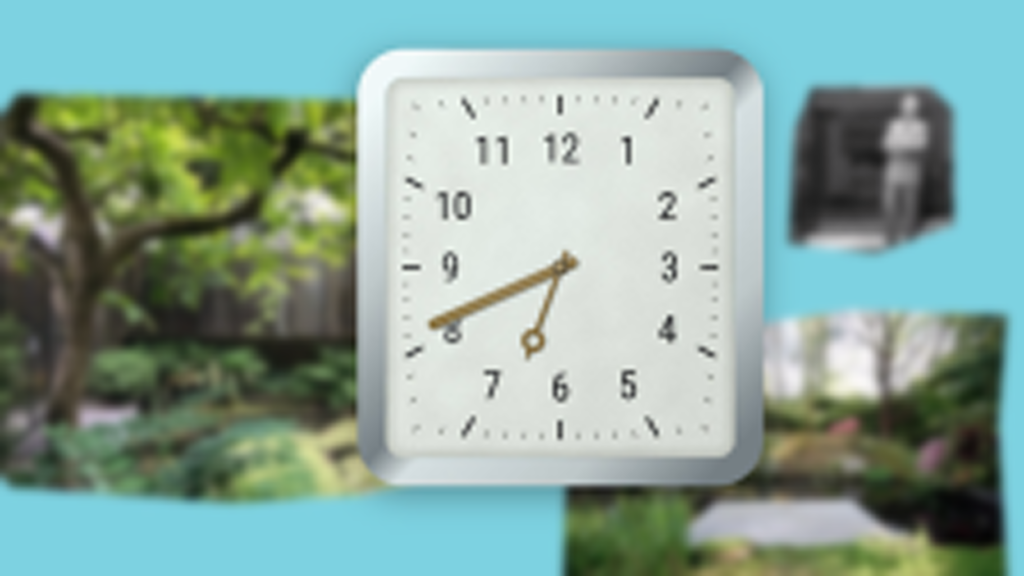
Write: 6h41
